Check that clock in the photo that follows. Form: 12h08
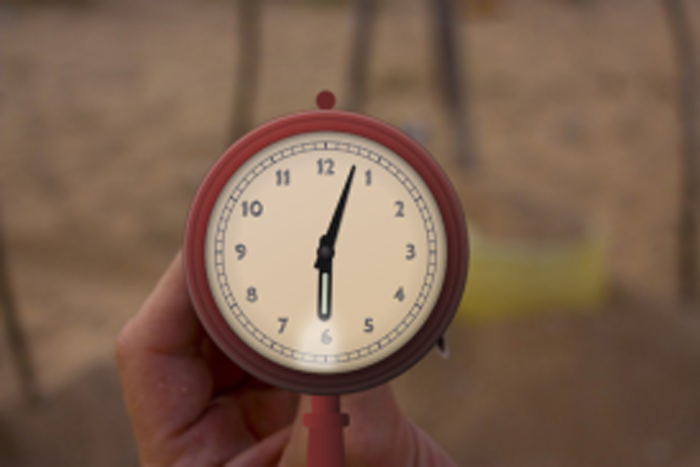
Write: 6h03
